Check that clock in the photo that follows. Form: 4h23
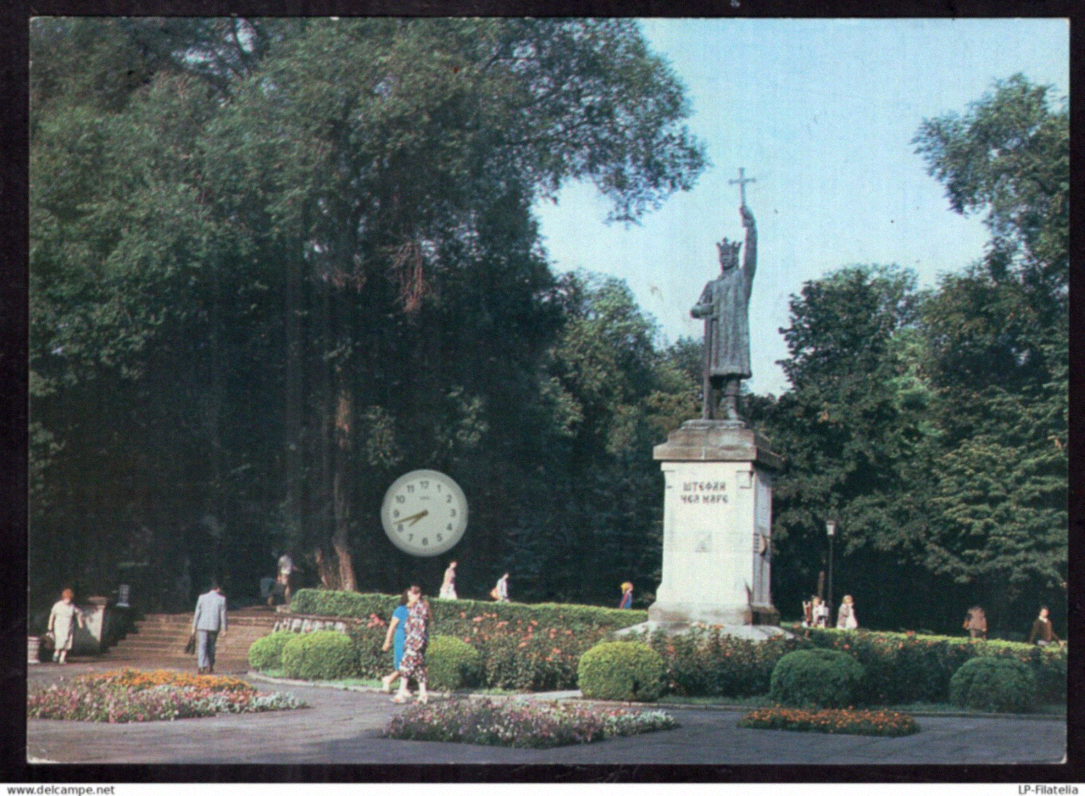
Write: 7h42
